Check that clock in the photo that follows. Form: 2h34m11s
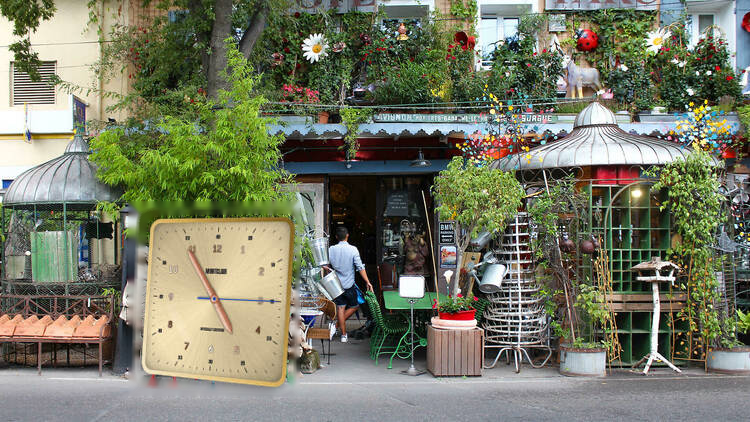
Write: 4h54m15s
